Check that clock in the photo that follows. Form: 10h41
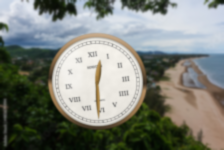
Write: 12h31
